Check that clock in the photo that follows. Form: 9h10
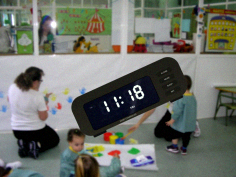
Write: 11h18
